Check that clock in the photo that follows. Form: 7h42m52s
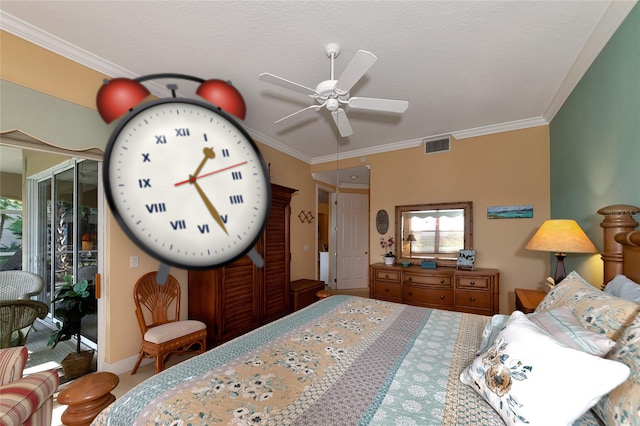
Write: 1h26m13s
